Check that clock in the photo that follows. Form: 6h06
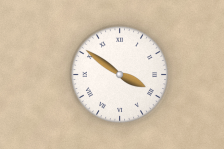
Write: 3h51
